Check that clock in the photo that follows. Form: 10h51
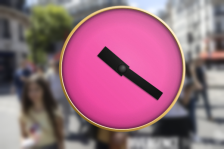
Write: 10h21
